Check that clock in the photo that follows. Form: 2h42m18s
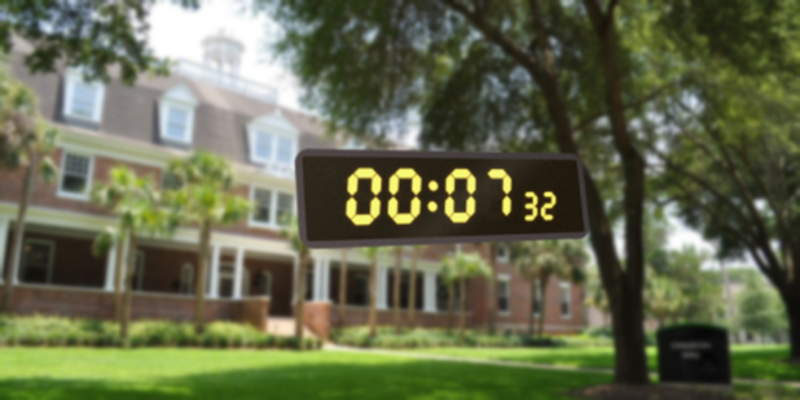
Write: 0h07m32s
